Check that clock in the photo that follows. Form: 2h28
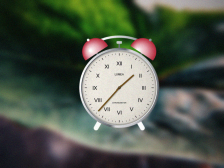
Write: 1h37
